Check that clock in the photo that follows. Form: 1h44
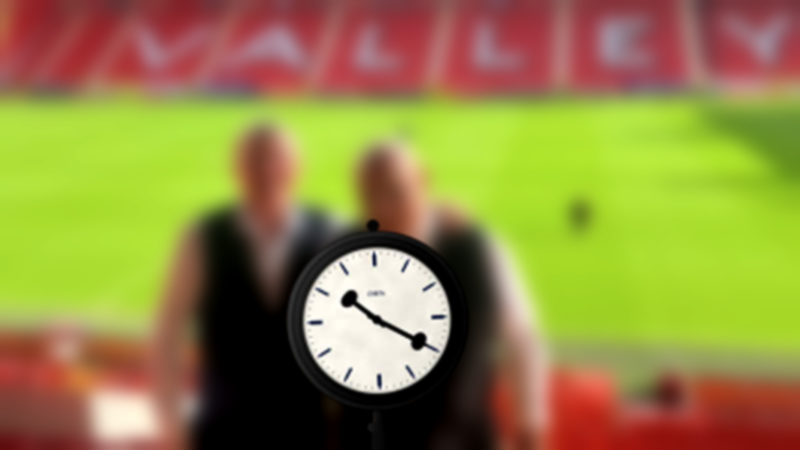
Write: 10h20
